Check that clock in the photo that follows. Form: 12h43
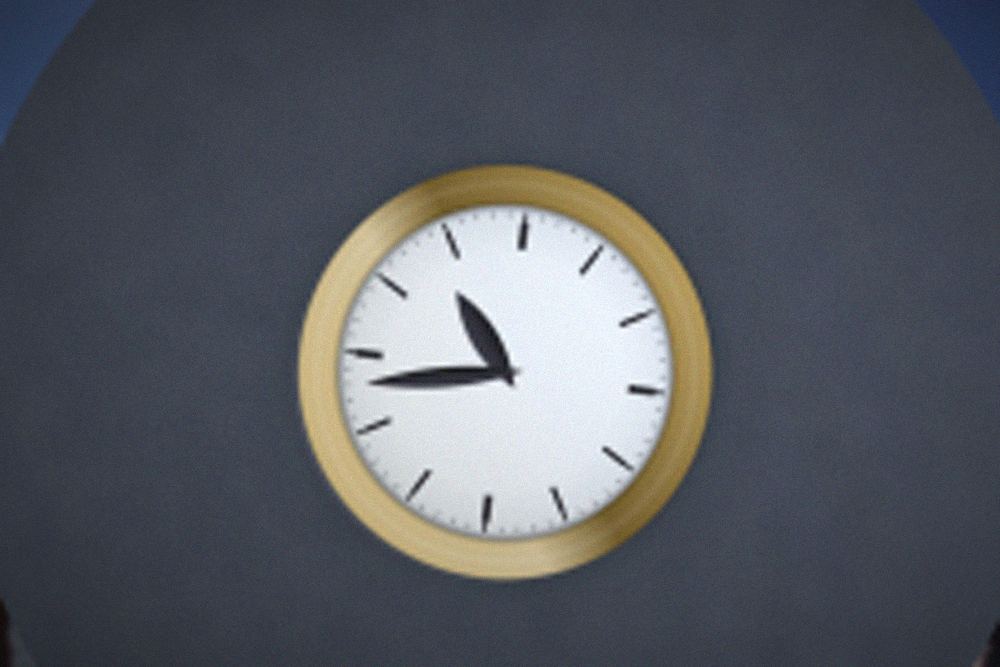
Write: 10h43
